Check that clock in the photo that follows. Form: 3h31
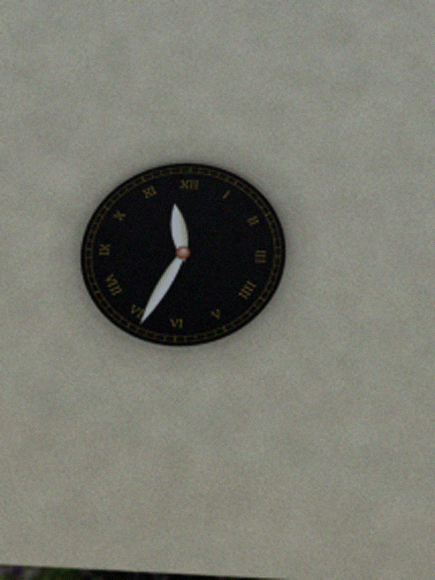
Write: 11h34
